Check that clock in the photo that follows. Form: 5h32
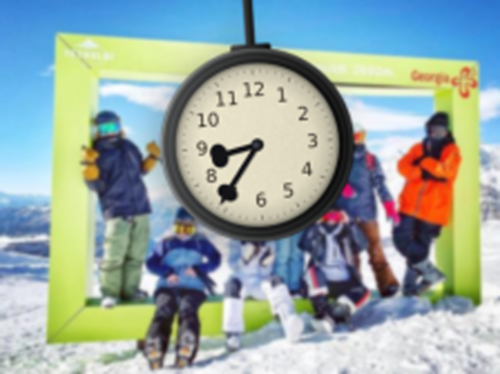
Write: 8h36
